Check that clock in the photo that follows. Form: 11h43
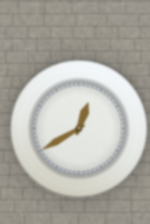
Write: 12h40
